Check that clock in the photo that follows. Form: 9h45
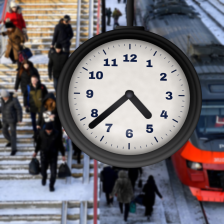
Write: 4h38
